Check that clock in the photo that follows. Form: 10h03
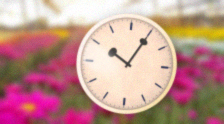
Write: 10h05
